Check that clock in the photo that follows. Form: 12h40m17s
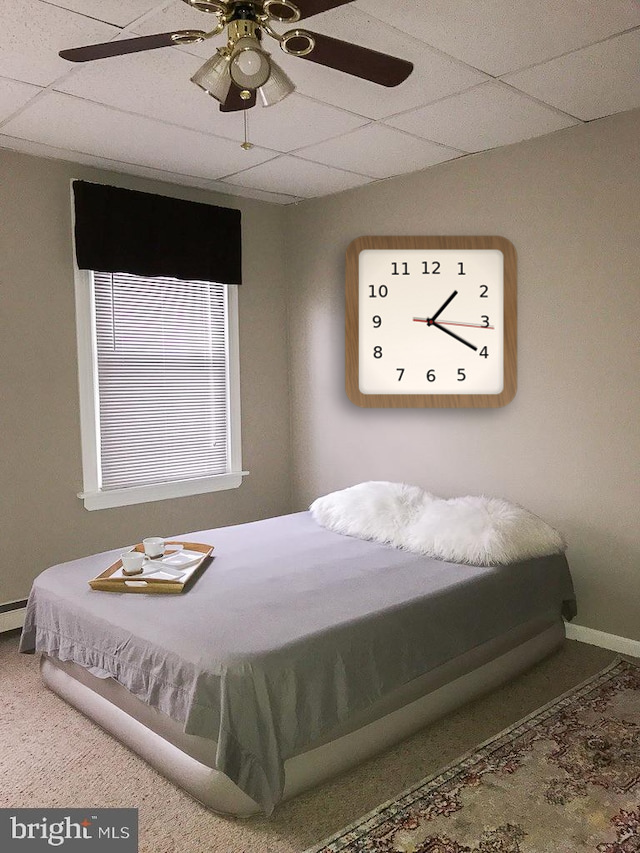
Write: 1h20m16s
